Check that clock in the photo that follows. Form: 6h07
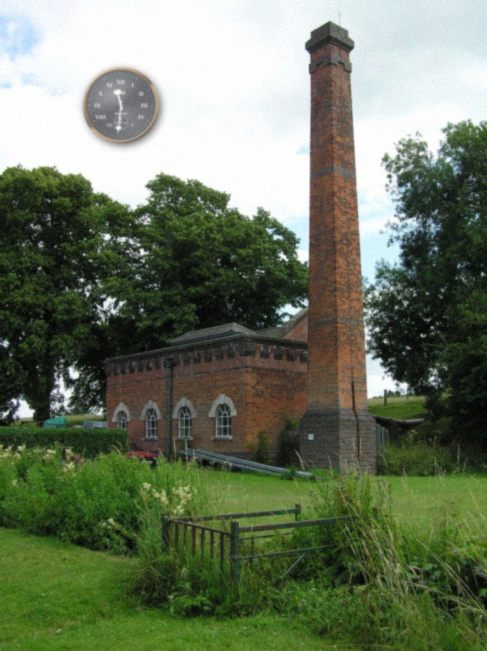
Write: 11h31
